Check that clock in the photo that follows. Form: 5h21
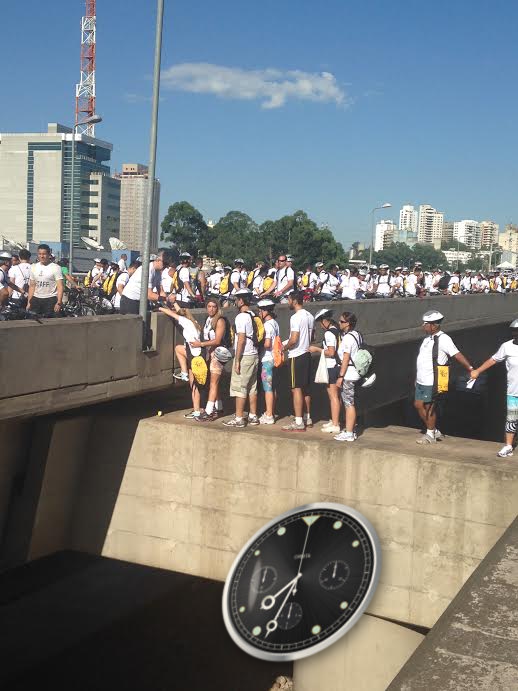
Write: 7h33
